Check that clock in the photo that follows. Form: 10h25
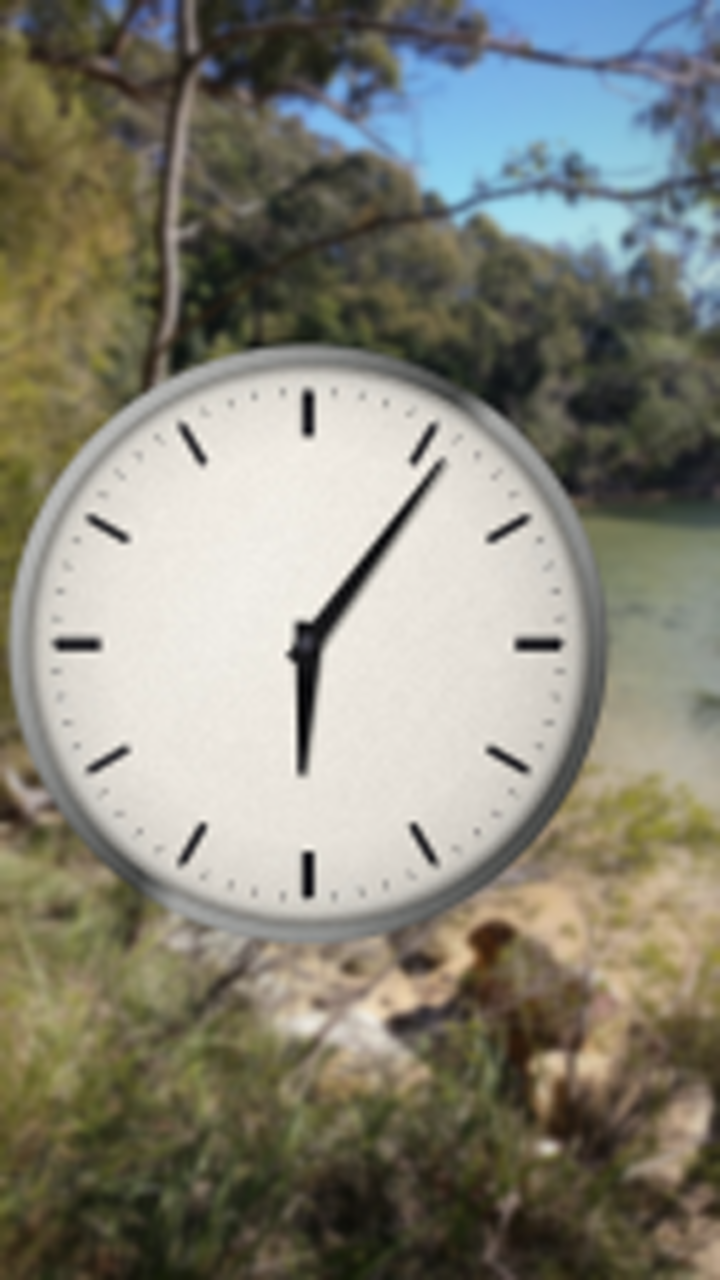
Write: 6h06
